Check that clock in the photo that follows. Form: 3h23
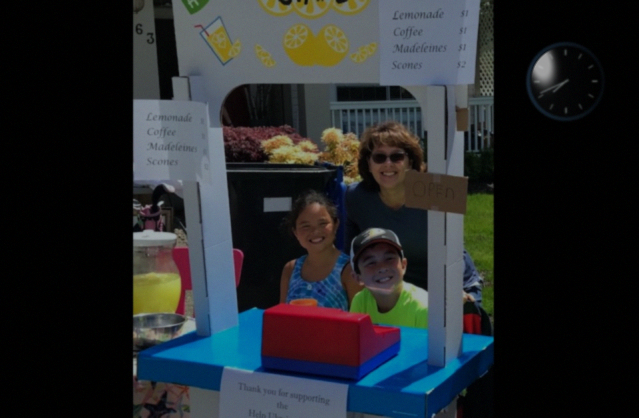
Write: 7h41
